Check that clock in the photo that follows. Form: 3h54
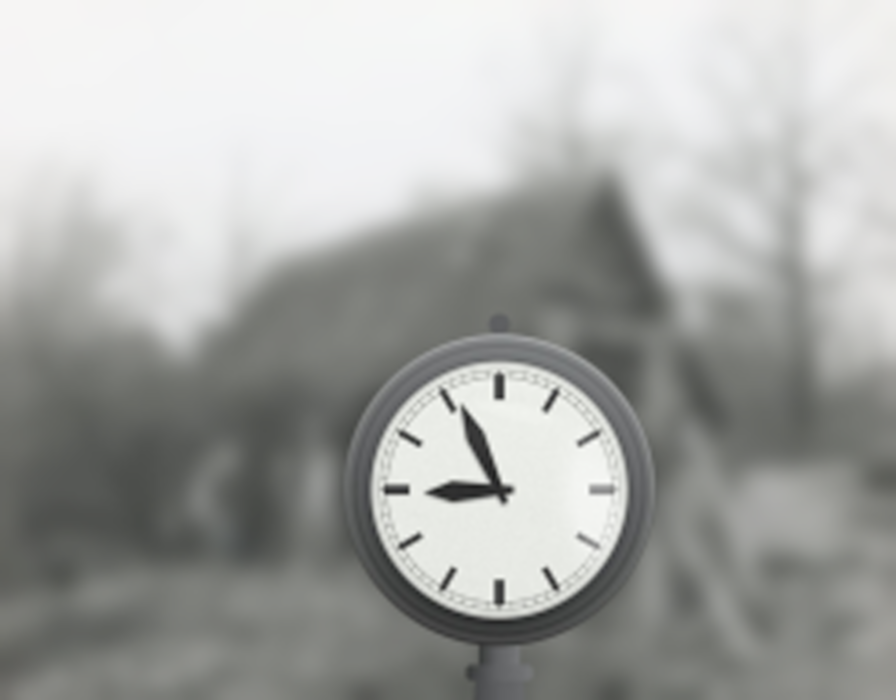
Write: 8h56
